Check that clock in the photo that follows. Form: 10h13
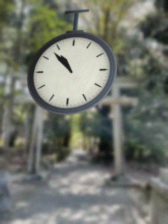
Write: 10h53
